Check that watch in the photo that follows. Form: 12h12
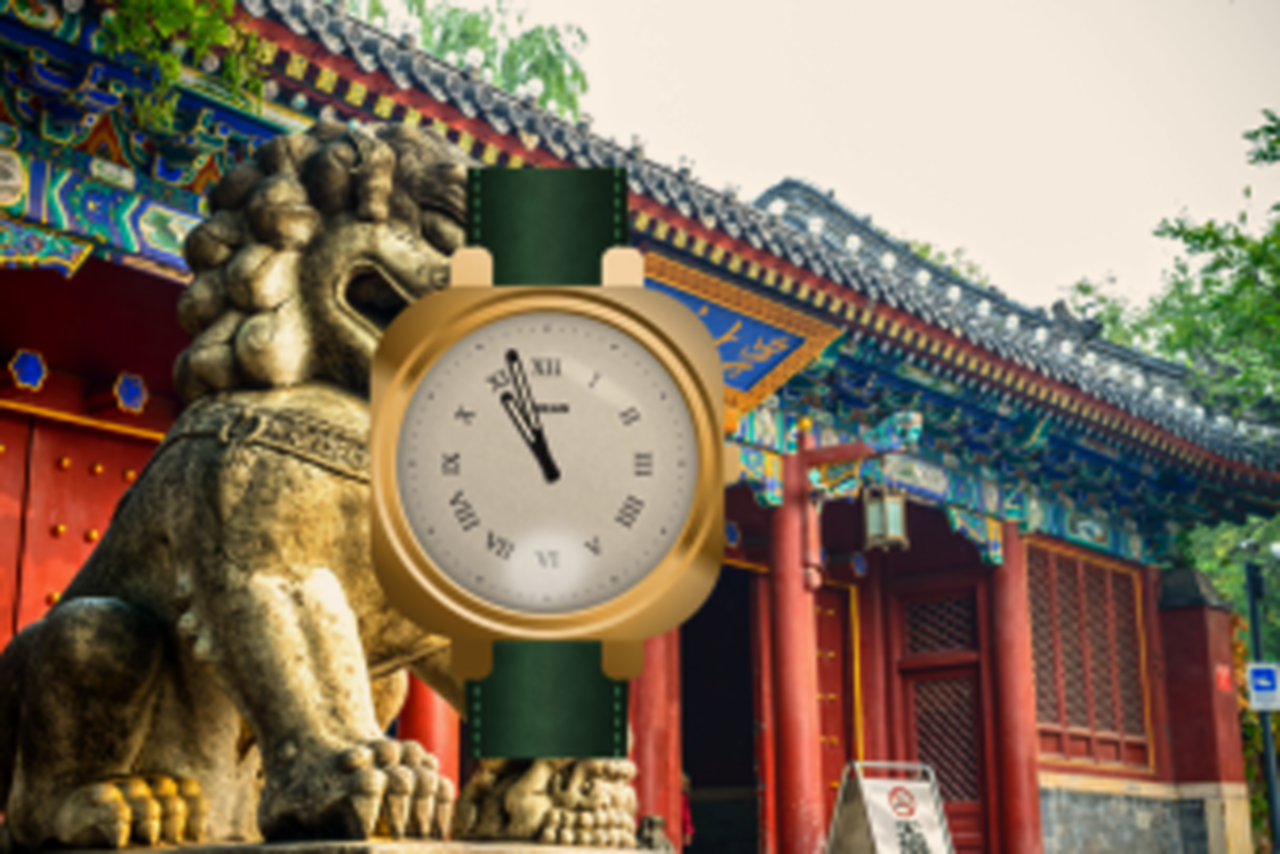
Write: 10h57
